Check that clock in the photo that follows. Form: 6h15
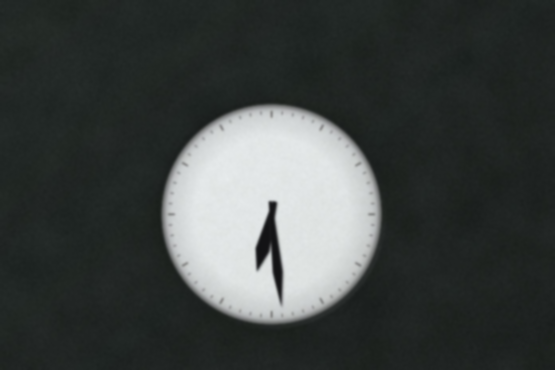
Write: 6h29
